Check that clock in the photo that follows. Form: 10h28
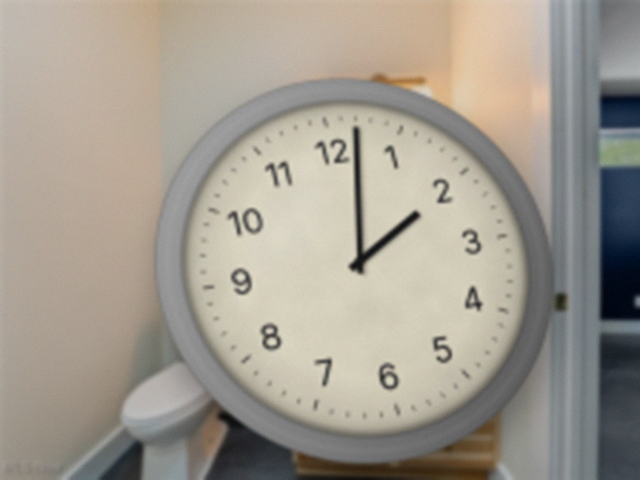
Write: 2h02
